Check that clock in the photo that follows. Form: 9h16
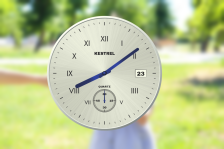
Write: 8h09
